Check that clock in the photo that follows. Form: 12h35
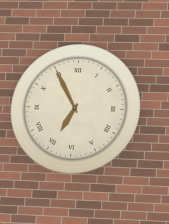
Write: 6h55
